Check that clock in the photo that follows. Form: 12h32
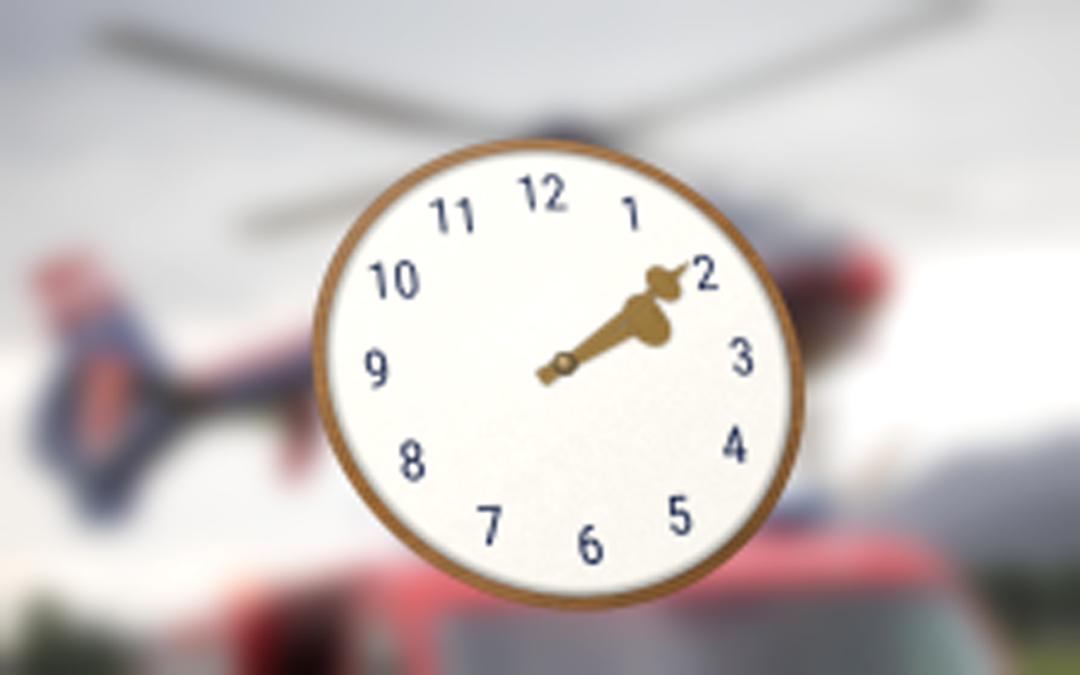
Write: 2h09
